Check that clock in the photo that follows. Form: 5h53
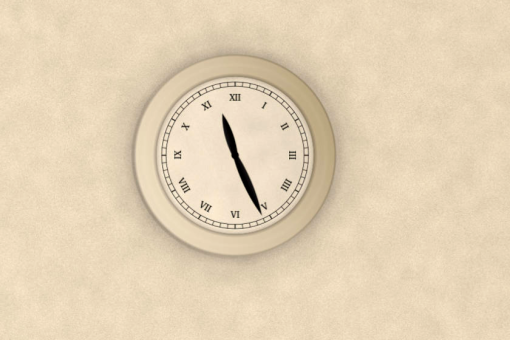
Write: 11h26
